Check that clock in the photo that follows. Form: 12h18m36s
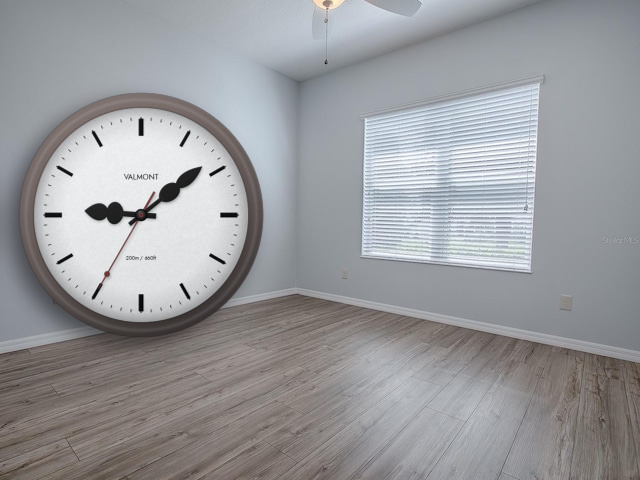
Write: 9h08m35s
